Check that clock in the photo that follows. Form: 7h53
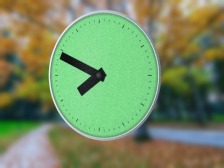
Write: 7h49
